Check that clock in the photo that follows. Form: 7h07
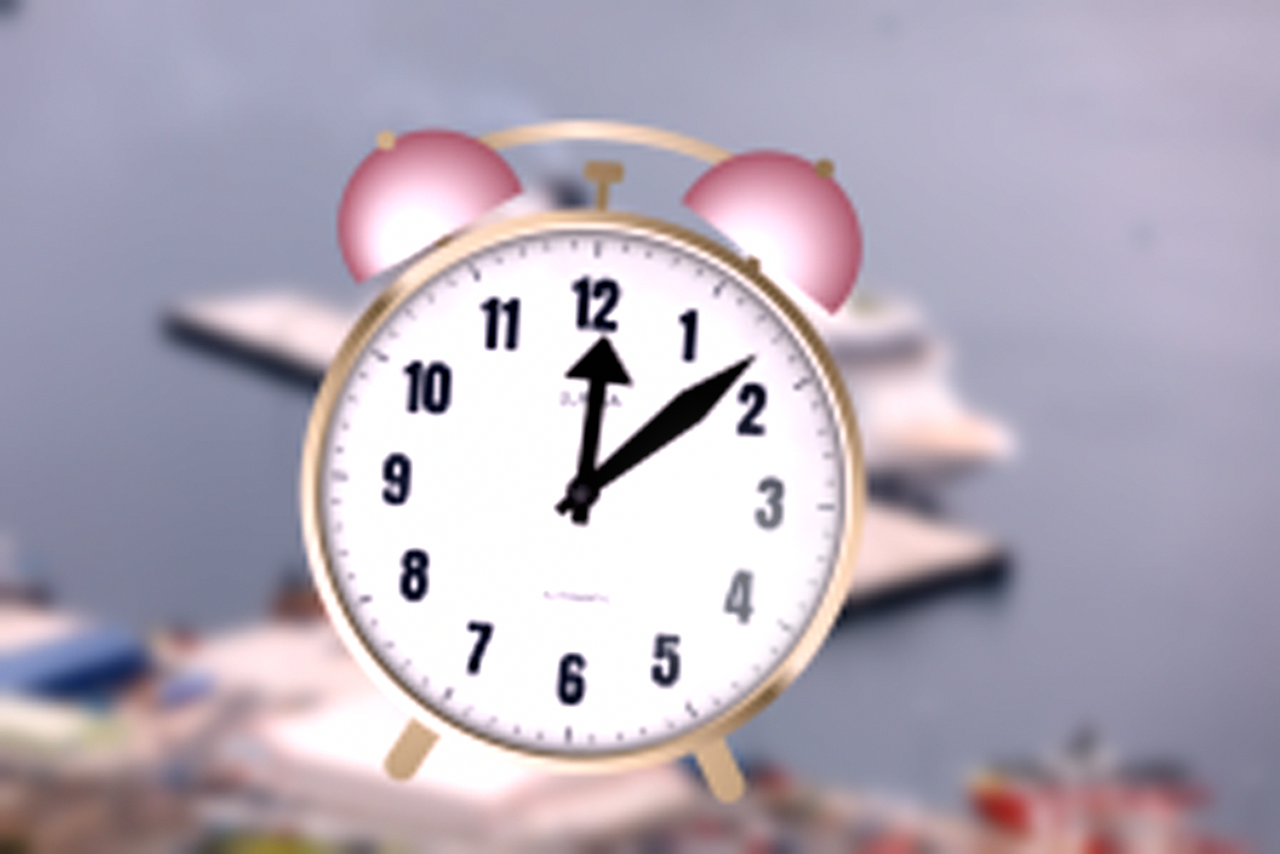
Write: 12h08
